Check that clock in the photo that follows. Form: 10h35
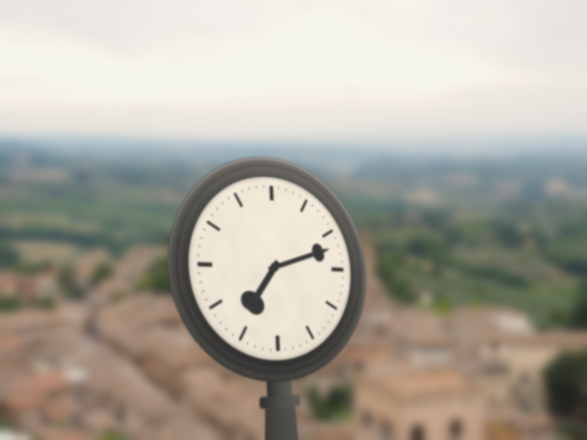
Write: 7h12
